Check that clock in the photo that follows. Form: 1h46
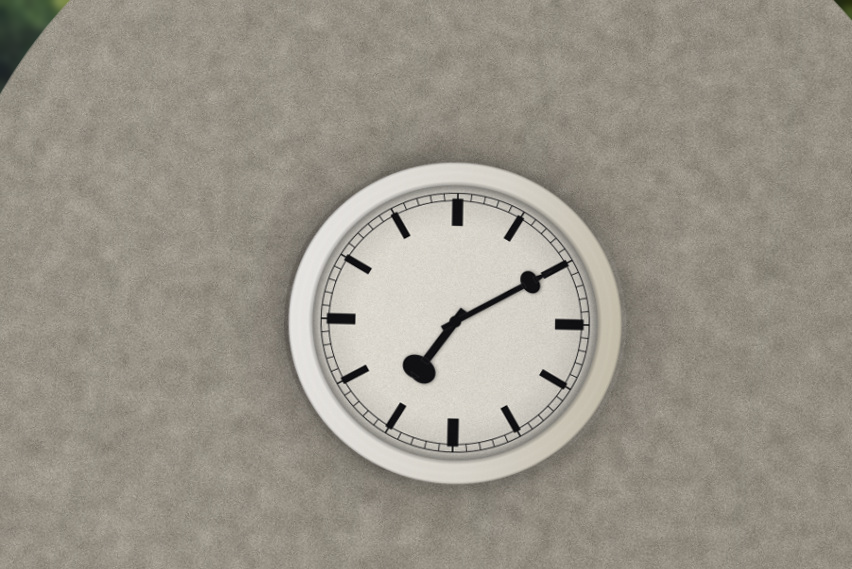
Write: 7h10
